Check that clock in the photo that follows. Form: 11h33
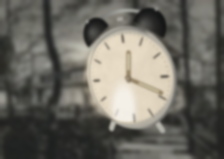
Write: 12h19
